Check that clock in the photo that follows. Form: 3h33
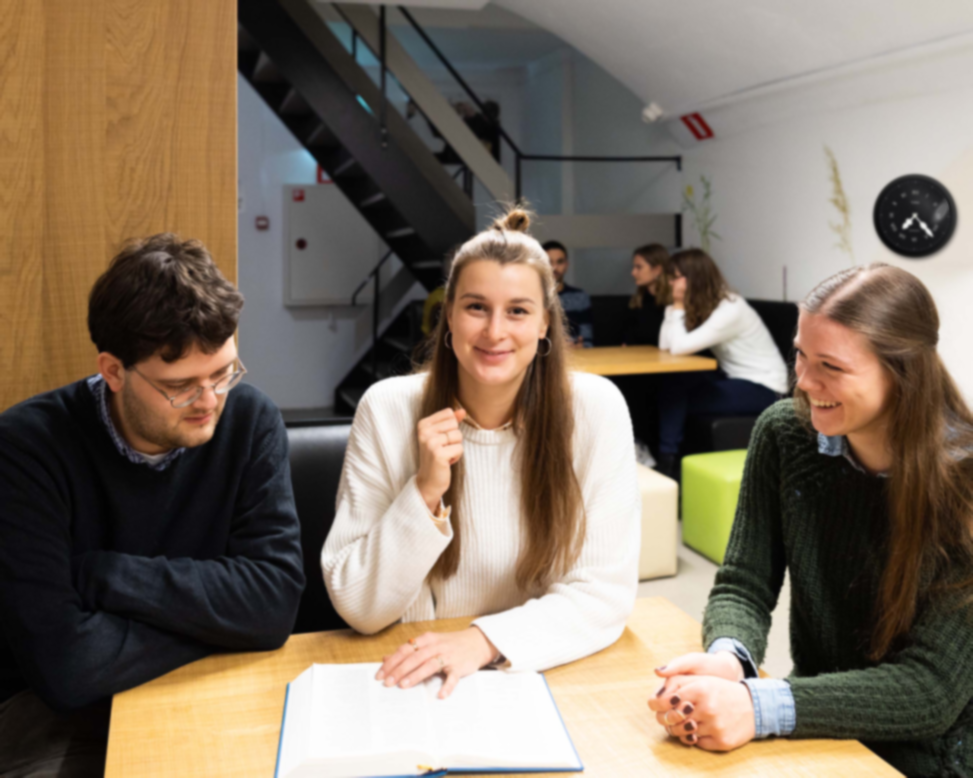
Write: 7h23
